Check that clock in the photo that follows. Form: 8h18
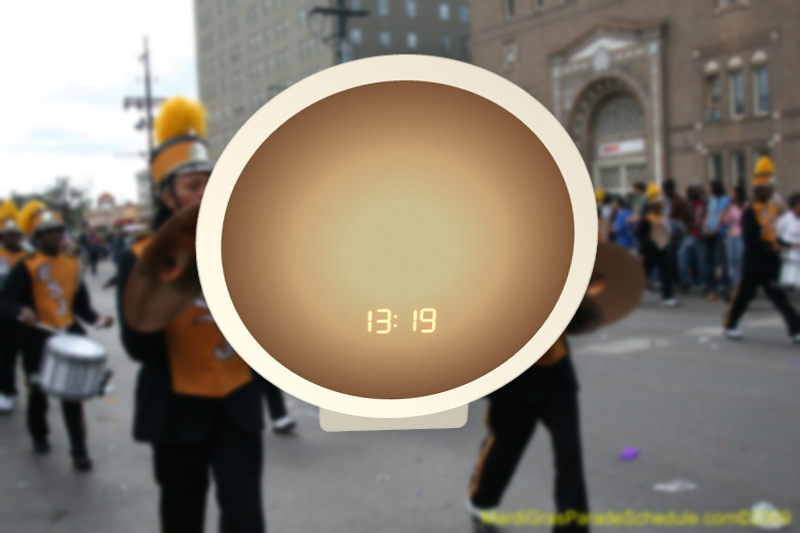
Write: 13h19
